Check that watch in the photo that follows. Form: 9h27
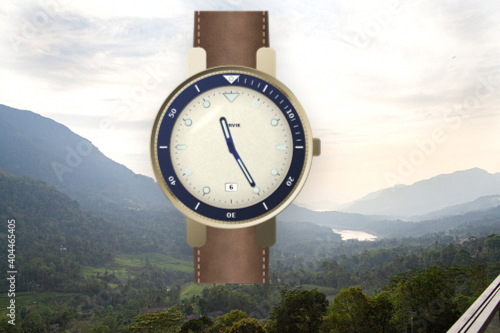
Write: 11h25
